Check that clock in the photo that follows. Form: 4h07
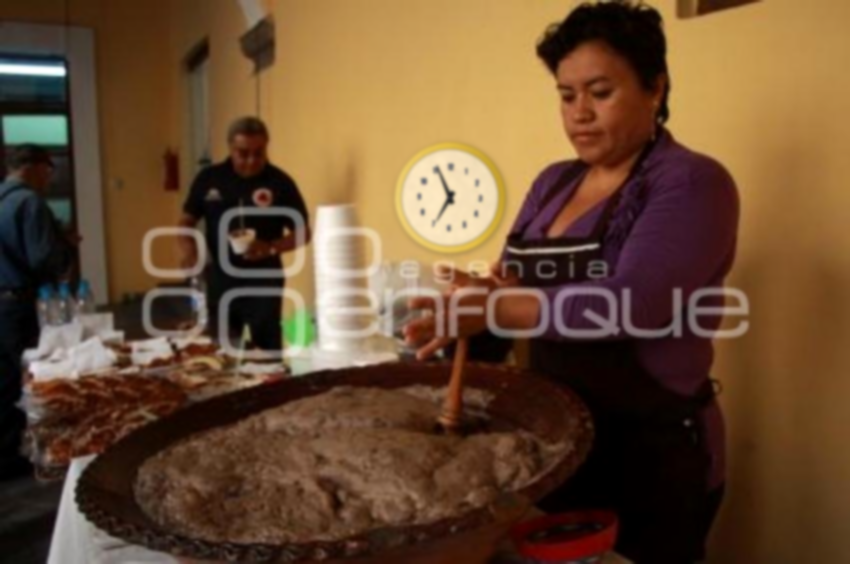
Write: 6h56
